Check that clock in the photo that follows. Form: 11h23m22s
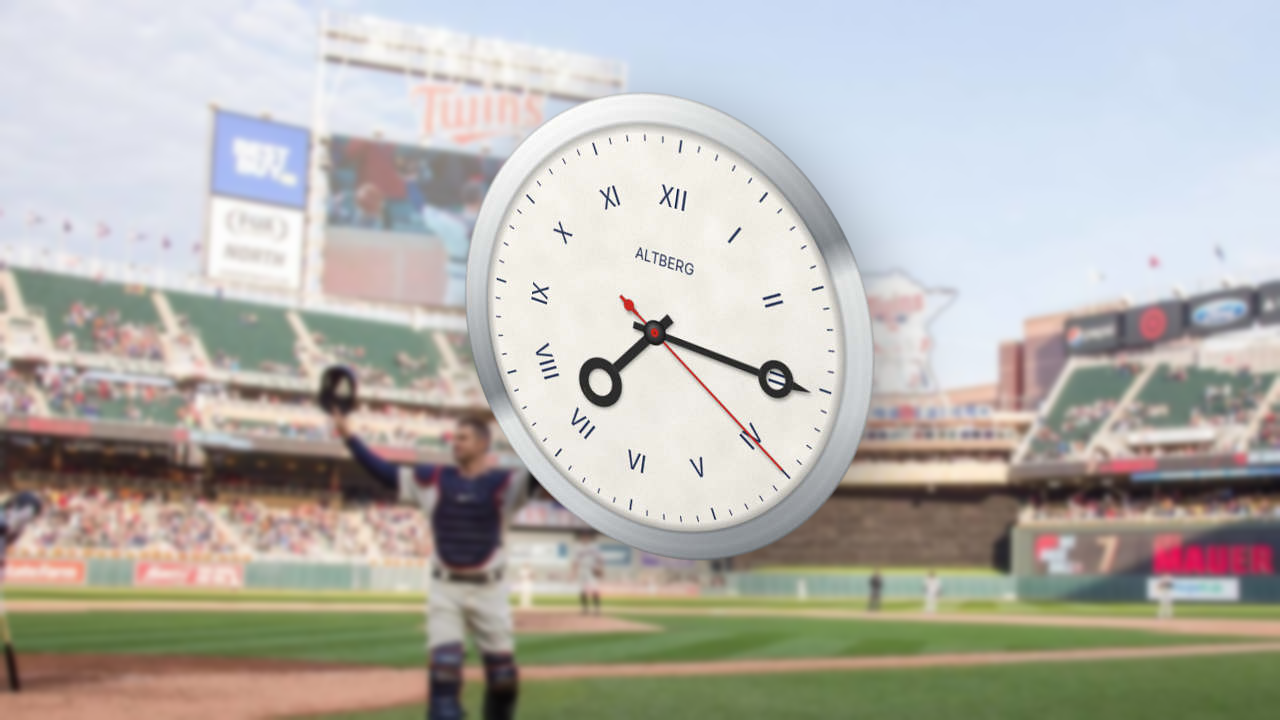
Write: 7h15m20s
